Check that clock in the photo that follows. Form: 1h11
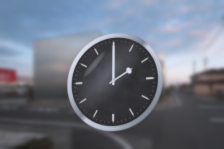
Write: 2h00
